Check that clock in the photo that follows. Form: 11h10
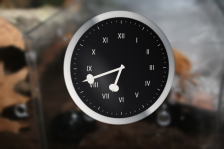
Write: 6h42
